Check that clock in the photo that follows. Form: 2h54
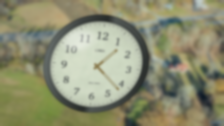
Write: 1h22
